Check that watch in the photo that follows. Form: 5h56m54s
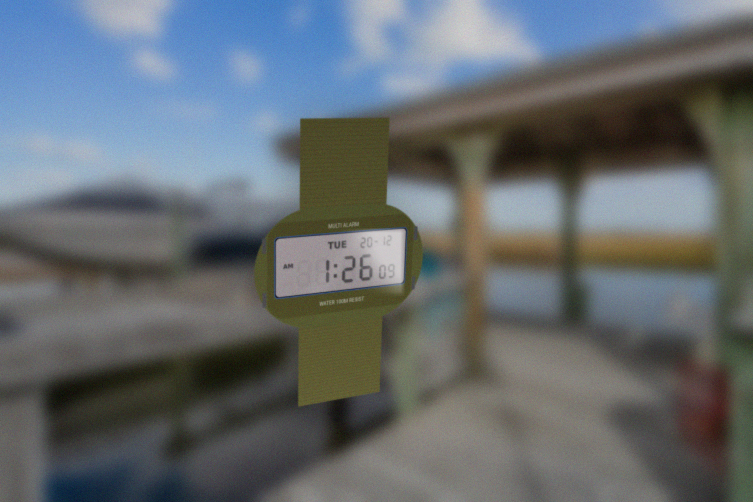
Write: 1h26m09s
